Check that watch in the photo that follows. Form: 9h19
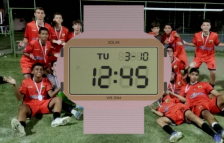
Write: 12h45
